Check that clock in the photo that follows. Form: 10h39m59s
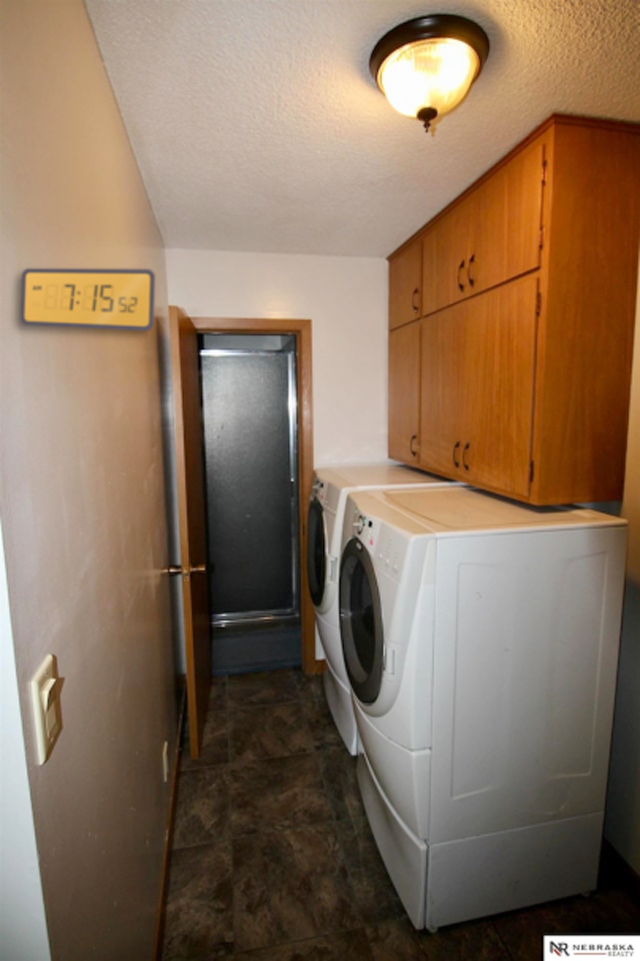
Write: 7h15m52s
